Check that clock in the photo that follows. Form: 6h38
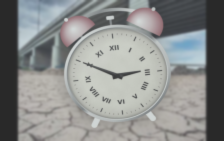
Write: 2h50
